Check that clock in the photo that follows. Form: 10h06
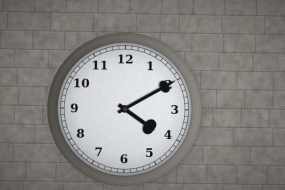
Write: 4h10
